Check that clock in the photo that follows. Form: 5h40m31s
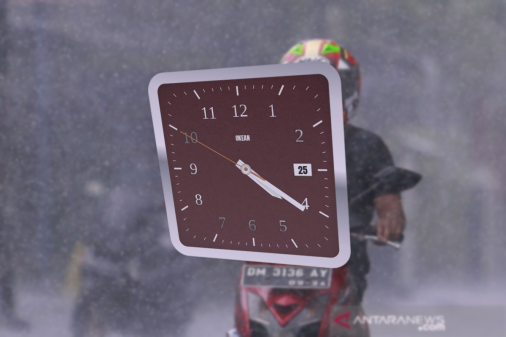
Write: 4h20m50s
